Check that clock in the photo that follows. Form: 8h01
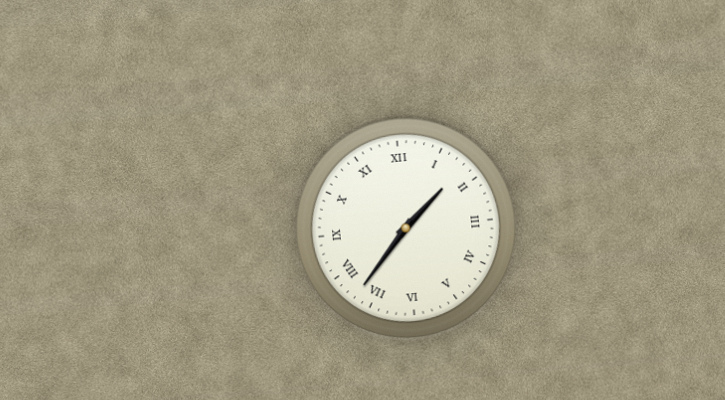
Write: 1h37
